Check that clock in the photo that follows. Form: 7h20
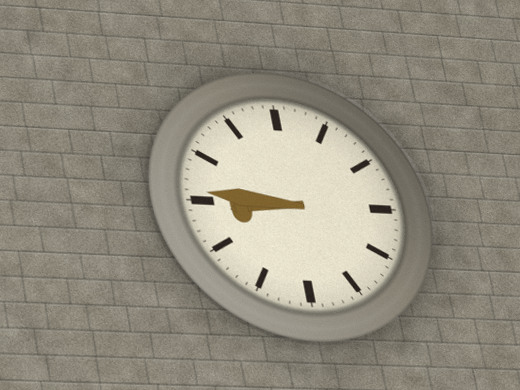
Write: 8h46
